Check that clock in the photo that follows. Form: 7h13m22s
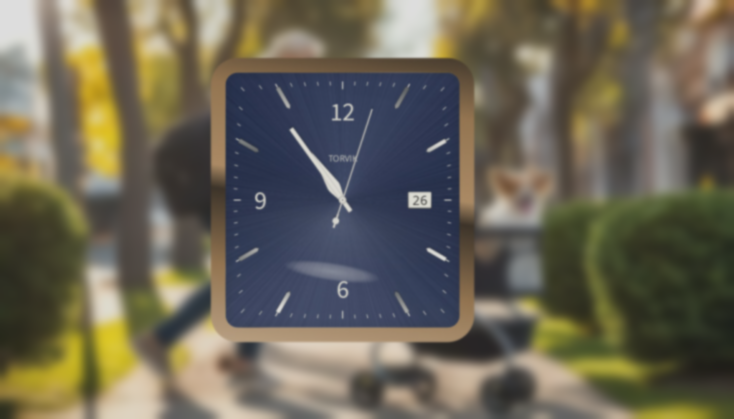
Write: 10h54m03s
